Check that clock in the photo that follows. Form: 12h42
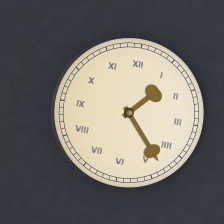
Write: 1h23
